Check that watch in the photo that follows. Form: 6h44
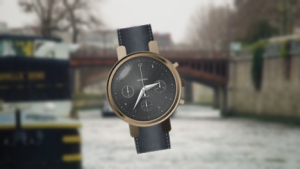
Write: 2h36
